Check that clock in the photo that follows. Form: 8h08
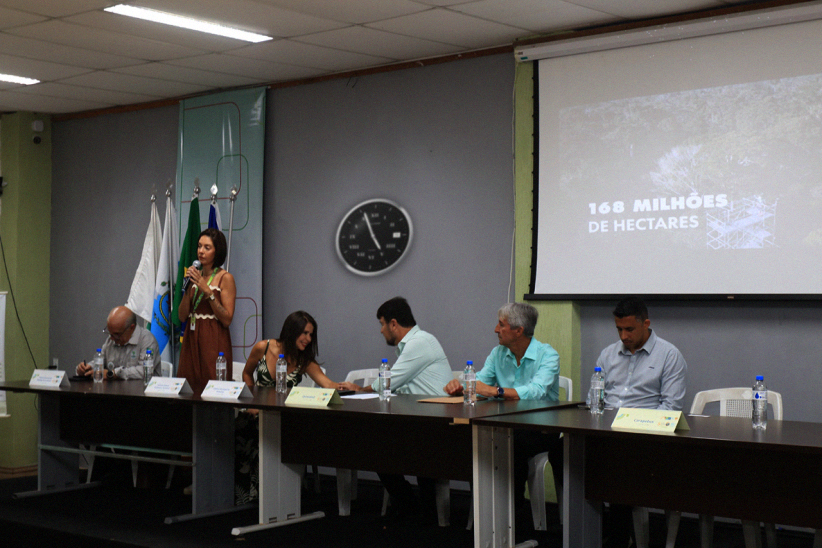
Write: 4h56
